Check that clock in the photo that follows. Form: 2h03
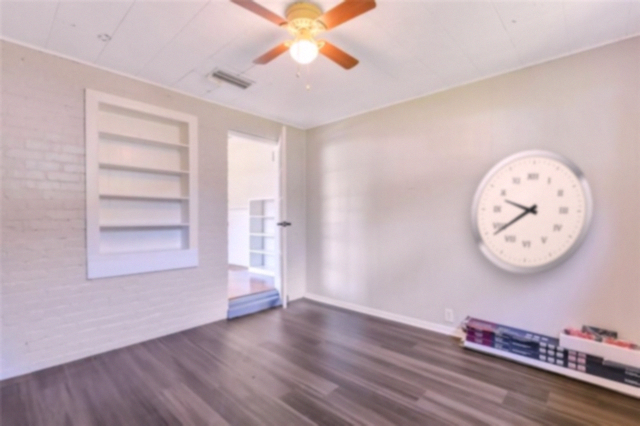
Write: 9h39
